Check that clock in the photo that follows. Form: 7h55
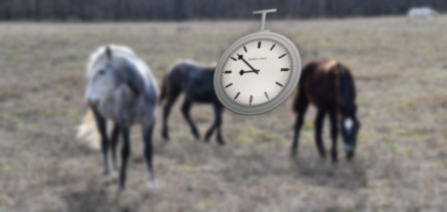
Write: 8h52
